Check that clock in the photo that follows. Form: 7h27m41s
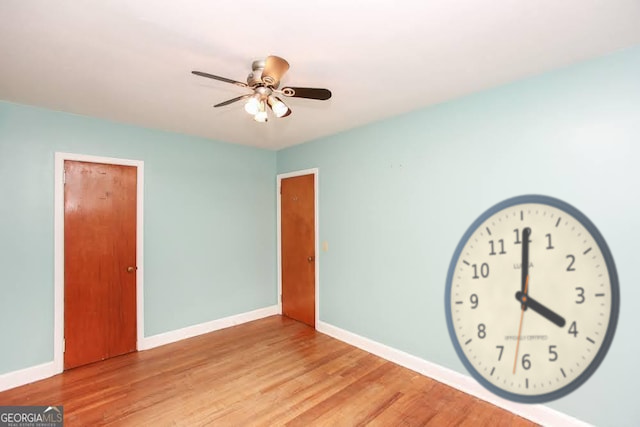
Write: 4h00m32s
